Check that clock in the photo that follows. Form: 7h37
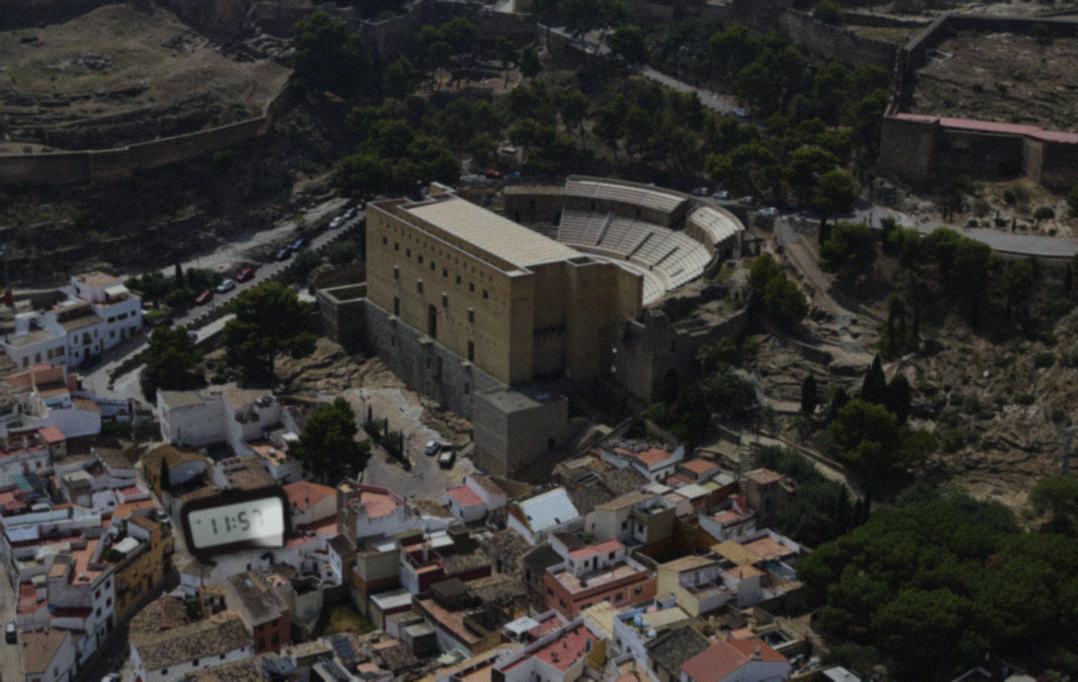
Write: 11h57
